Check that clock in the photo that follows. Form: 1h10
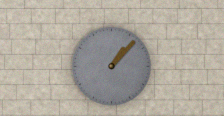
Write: 1h07
